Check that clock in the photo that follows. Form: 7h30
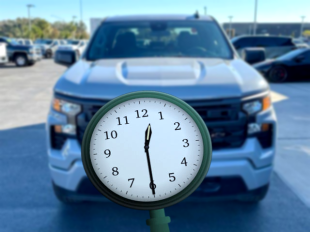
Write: 12h30
